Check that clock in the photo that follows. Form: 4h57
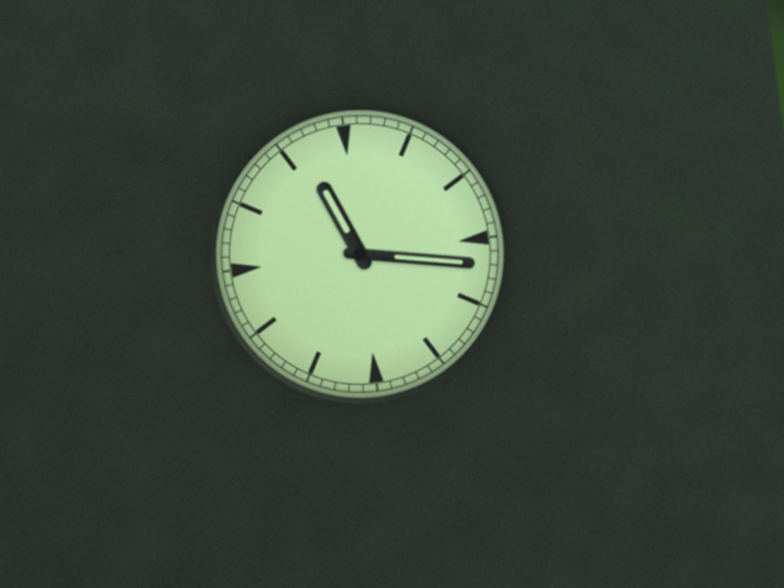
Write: 11h17
